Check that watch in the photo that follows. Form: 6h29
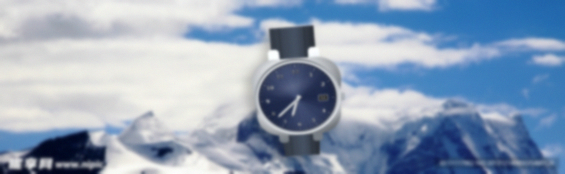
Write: 6h38
